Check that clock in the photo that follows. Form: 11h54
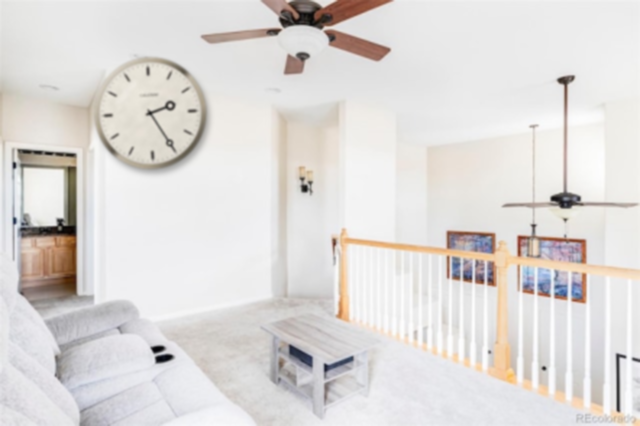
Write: 2h25
